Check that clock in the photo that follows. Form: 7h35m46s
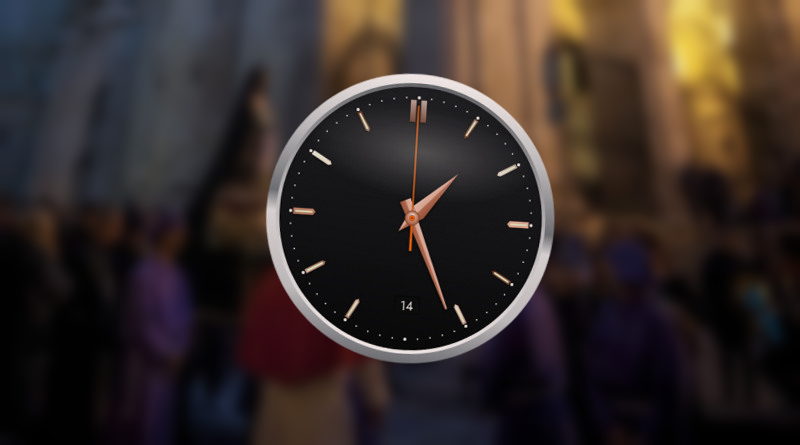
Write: 1h26m00s
